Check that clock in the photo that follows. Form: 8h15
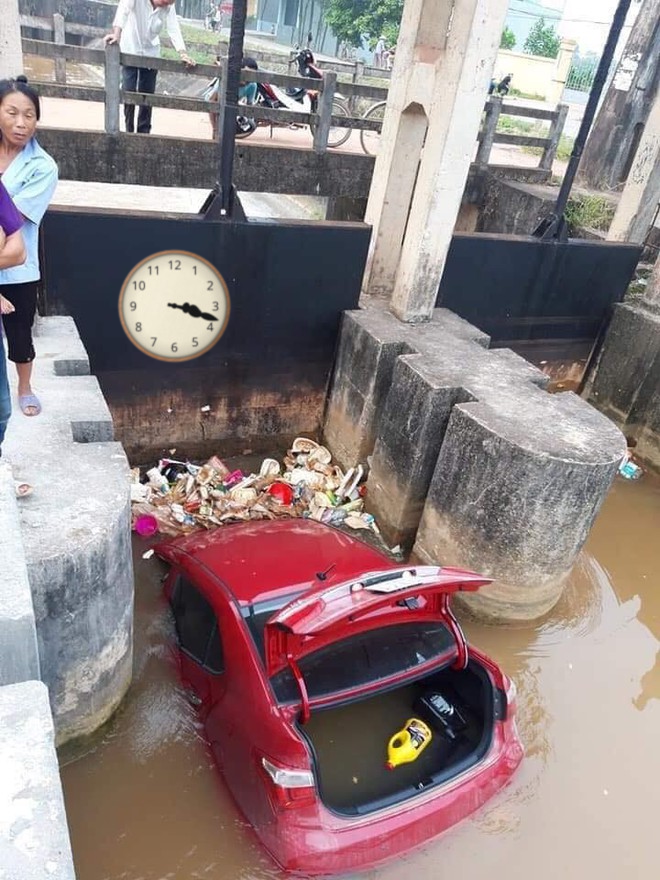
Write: 3h18
